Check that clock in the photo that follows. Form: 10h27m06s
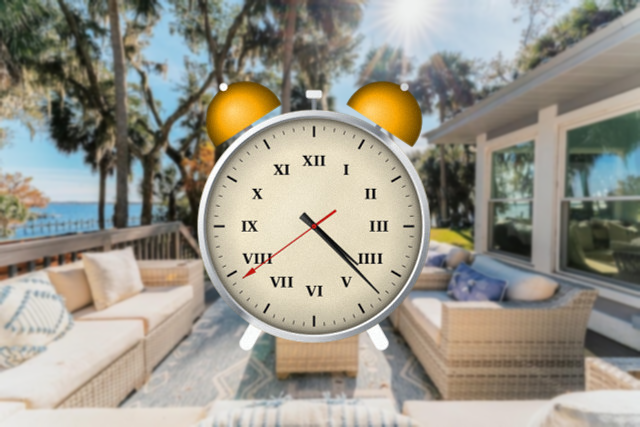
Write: 4h22m39s
